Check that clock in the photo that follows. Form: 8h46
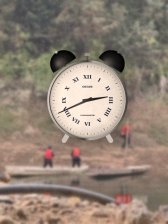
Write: 2h41
